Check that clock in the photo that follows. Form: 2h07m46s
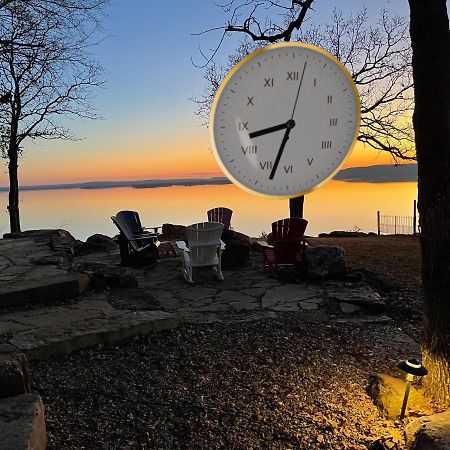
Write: 8h33m02s
